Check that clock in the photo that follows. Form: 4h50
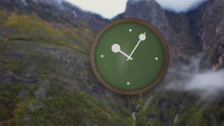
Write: 10h05
